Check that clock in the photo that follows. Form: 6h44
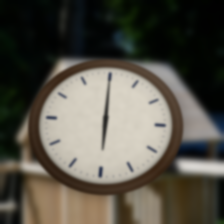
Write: 6h00
